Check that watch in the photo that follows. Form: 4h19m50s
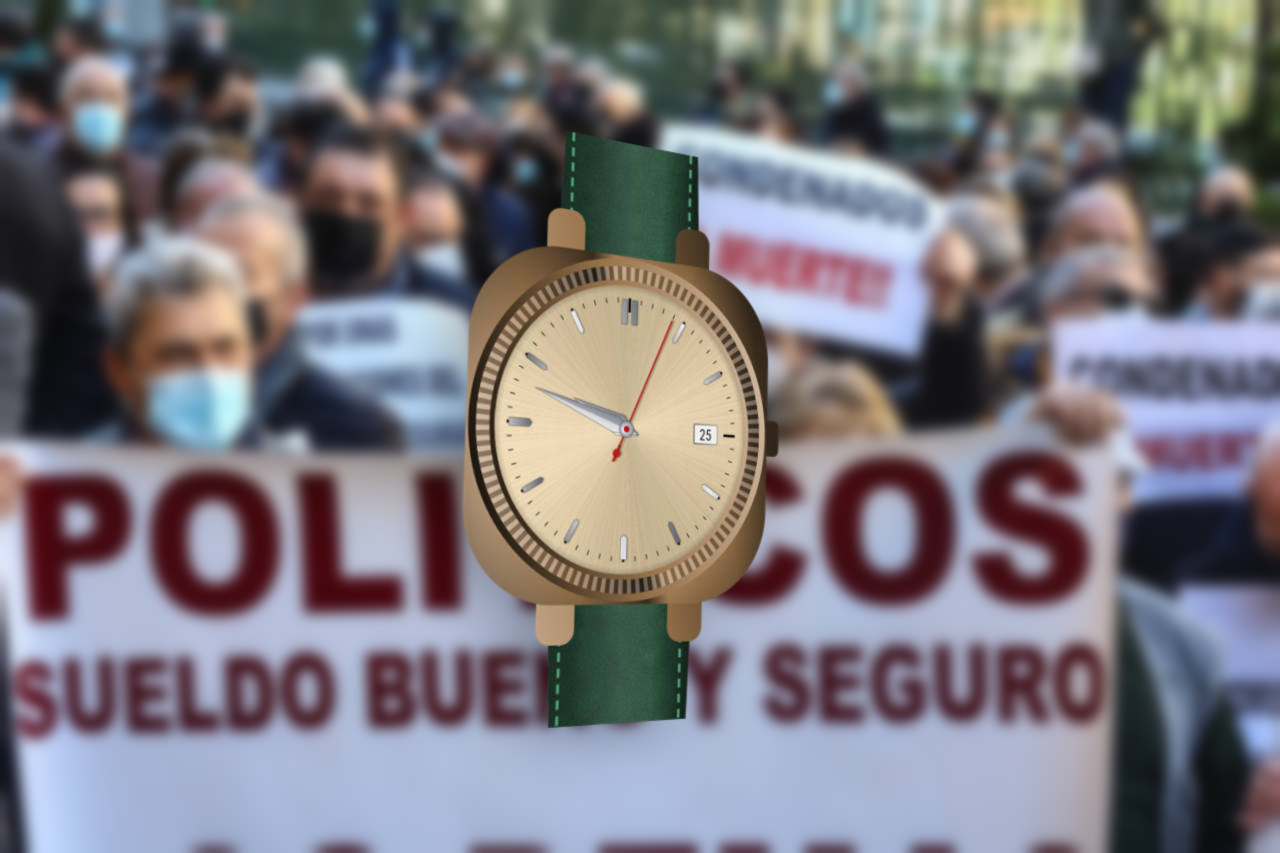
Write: 9h48m04s
